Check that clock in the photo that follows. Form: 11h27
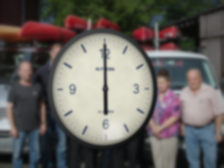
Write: 6h00
